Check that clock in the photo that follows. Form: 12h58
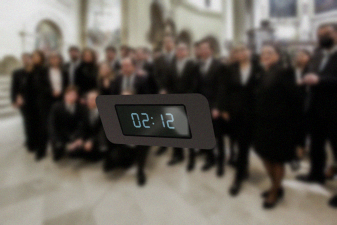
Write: 2h12
